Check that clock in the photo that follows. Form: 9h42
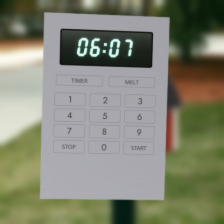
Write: 6h07
